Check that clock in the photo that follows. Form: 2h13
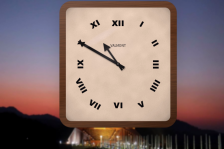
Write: 10h50
